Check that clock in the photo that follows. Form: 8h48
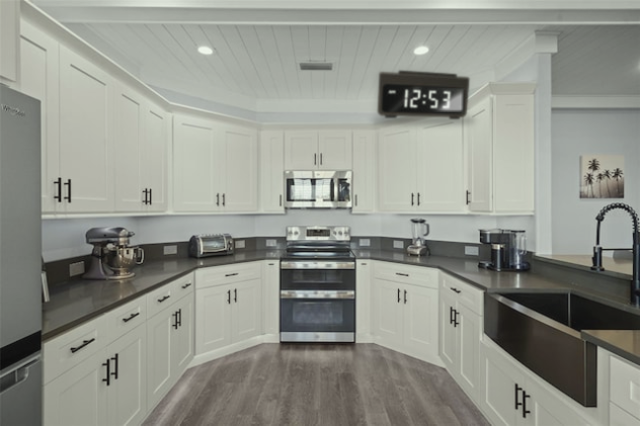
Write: 12h53
